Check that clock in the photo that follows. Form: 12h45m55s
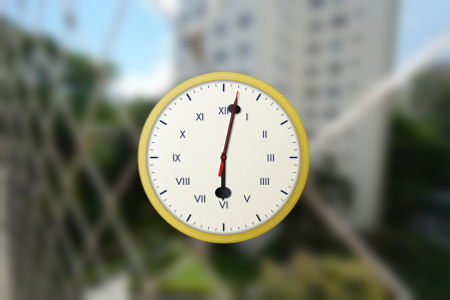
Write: 6h02m02s
